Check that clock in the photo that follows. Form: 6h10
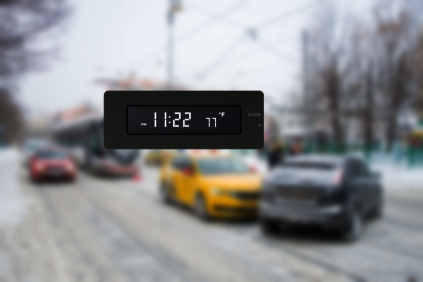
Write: 11h22
